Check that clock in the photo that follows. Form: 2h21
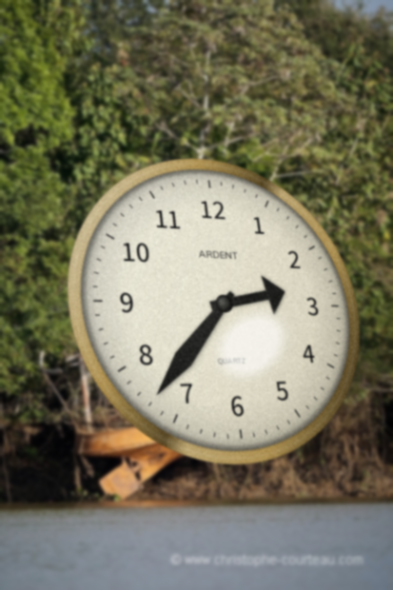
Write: 2h37
